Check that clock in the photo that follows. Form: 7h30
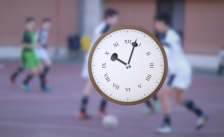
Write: 10h03
